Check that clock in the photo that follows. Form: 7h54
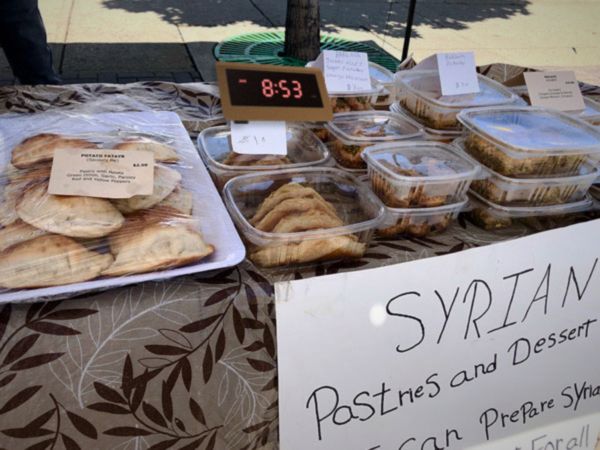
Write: 8h53
